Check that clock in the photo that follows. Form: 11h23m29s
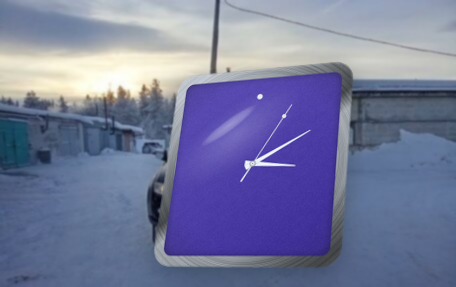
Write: 3h10m05s
